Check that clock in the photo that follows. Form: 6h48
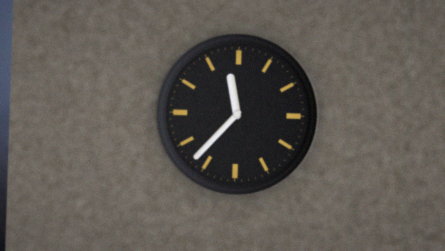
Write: 11h37
